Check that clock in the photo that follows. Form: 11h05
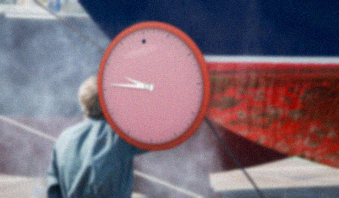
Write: 9h46
